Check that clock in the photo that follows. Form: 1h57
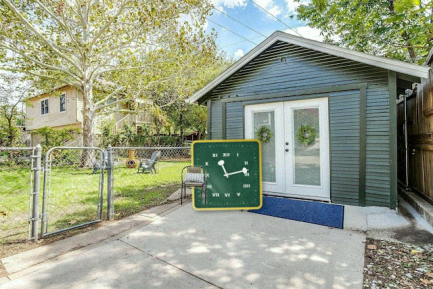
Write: 11h13
